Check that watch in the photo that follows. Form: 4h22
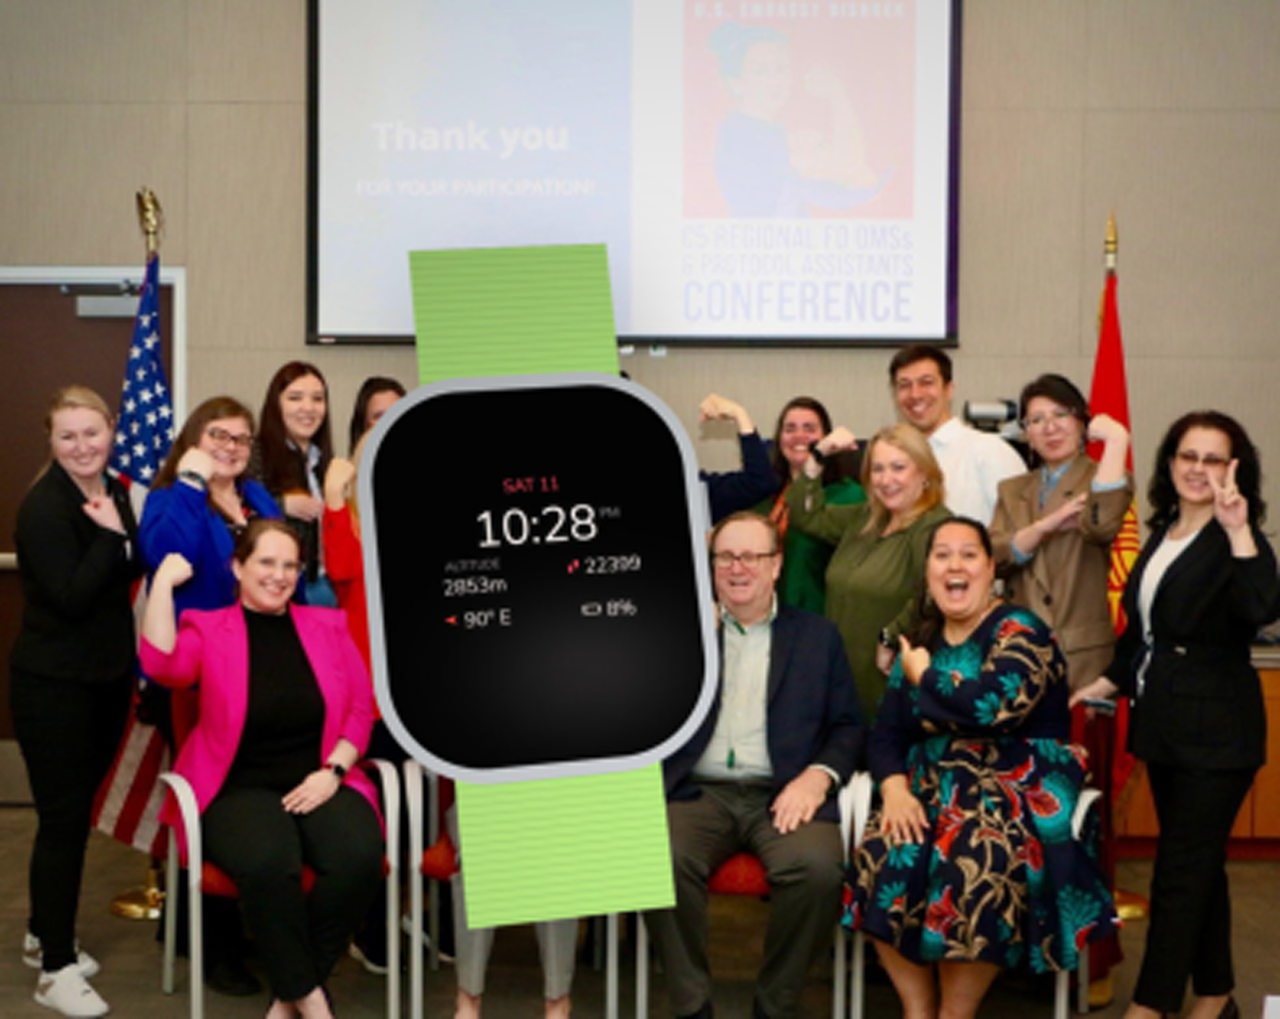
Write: 10h28
